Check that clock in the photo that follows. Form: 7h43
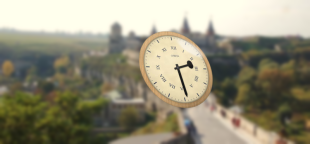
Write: 2h29
